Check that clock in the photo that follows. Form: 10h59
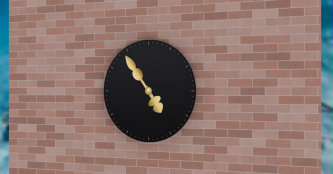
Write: 4h54
